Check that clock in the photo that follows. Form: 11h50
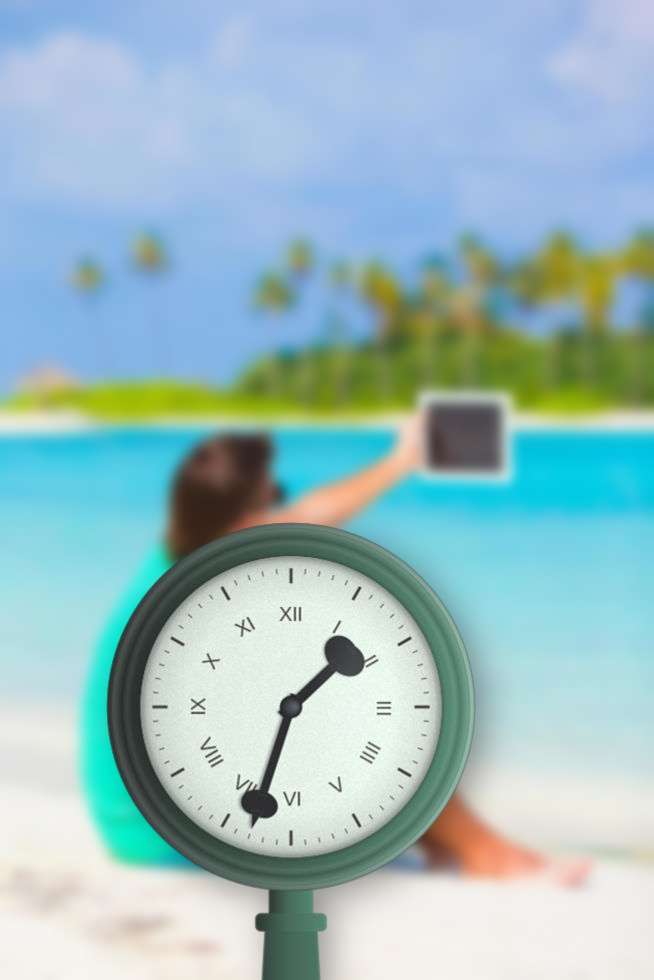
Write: 1h33
